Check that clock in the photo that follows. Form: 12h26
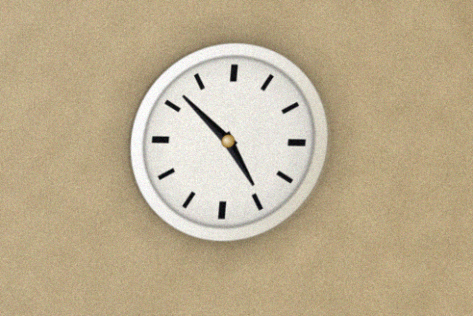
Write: 4h52
